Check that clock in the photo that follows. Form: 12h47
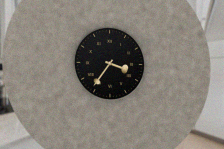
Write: 3h36
